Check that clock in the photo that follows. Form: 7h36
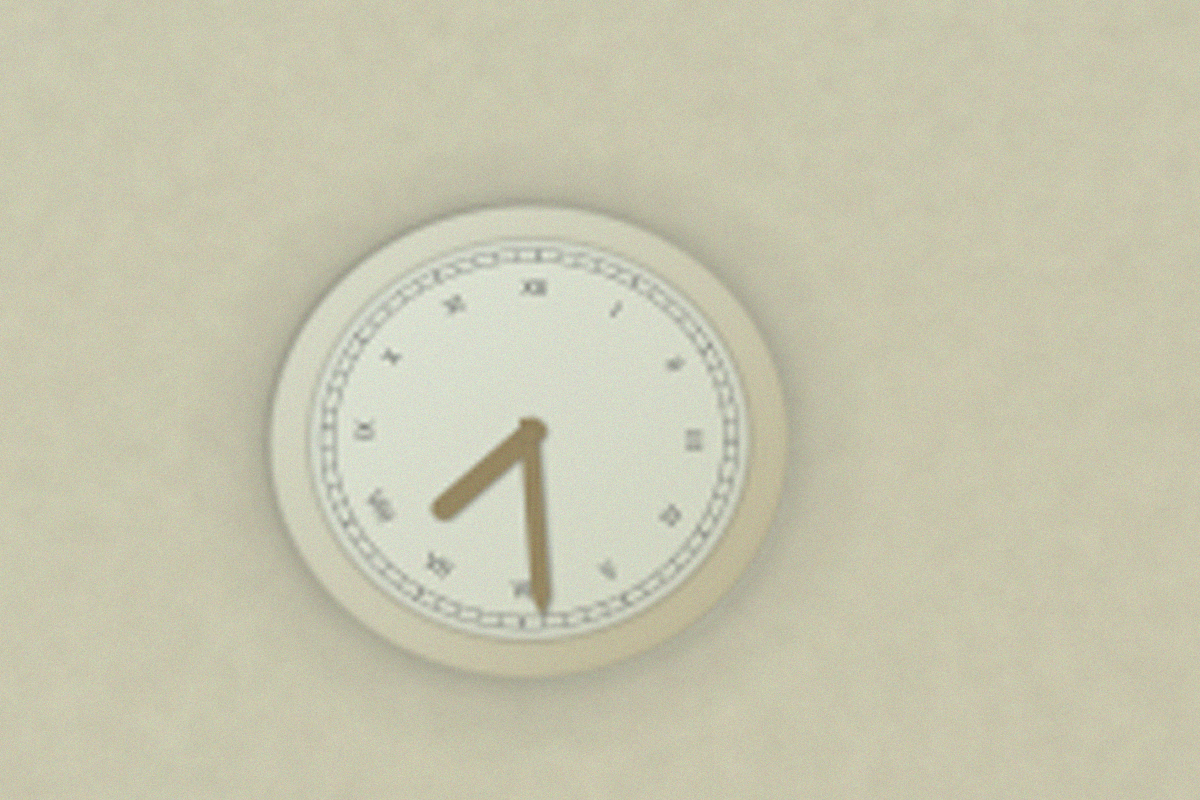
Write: 7h29
